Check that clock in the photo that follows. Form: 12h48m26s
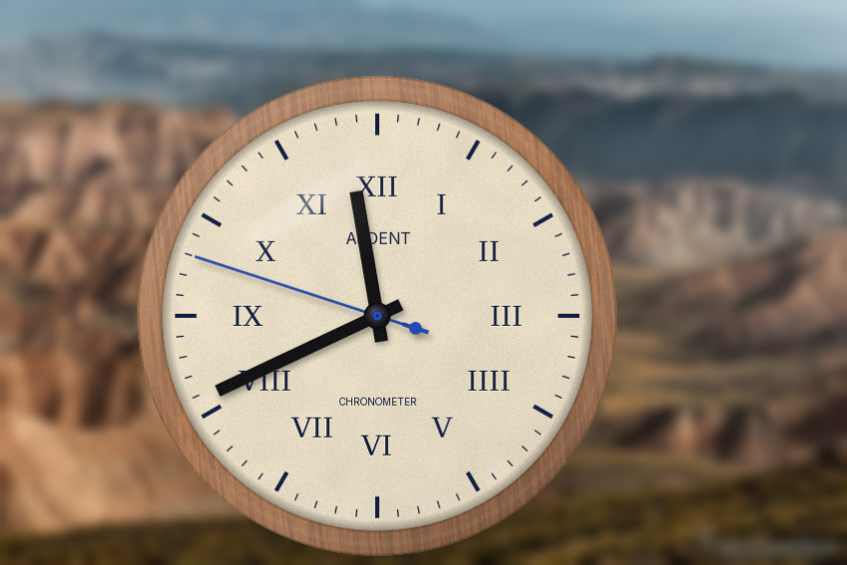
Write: 11h40m48s
